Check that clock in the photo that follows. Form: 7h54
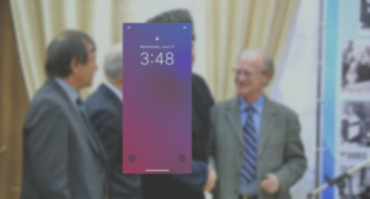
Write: 3h48
